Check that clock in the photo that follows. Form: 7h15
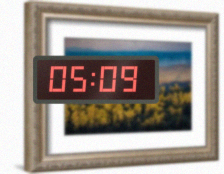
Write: 5h09
